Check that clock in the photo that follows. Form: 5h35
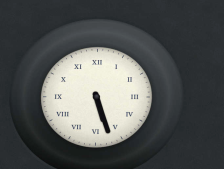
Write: 5h27
